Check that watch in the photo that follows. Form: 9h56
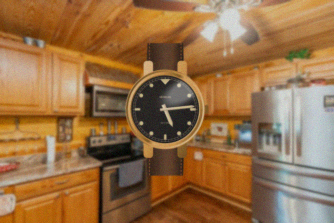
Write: 5h14
